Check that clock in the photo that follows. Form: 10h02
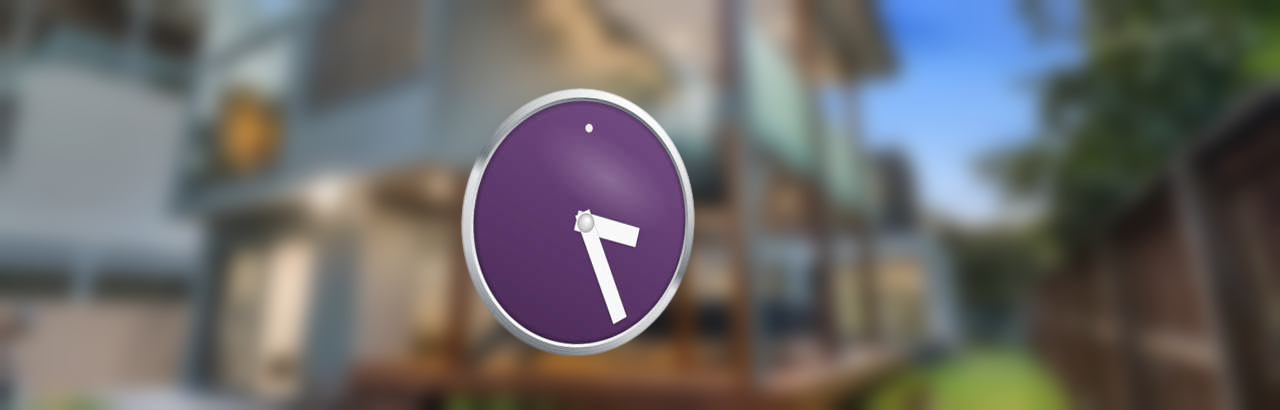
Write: 3h26
